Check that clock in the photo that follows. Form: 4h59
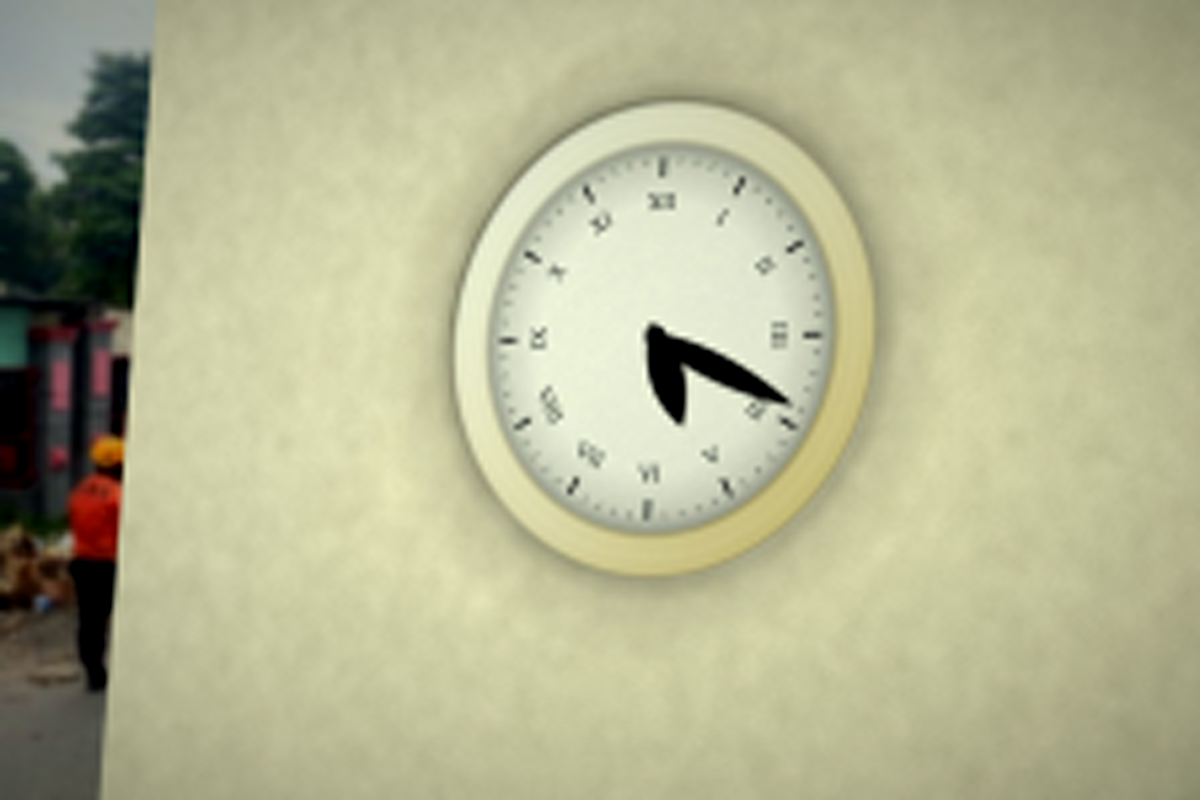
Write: 5h19
